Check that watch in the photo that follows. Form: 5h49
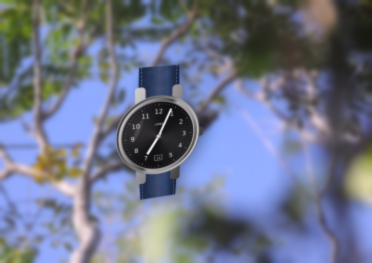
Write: 7h04
